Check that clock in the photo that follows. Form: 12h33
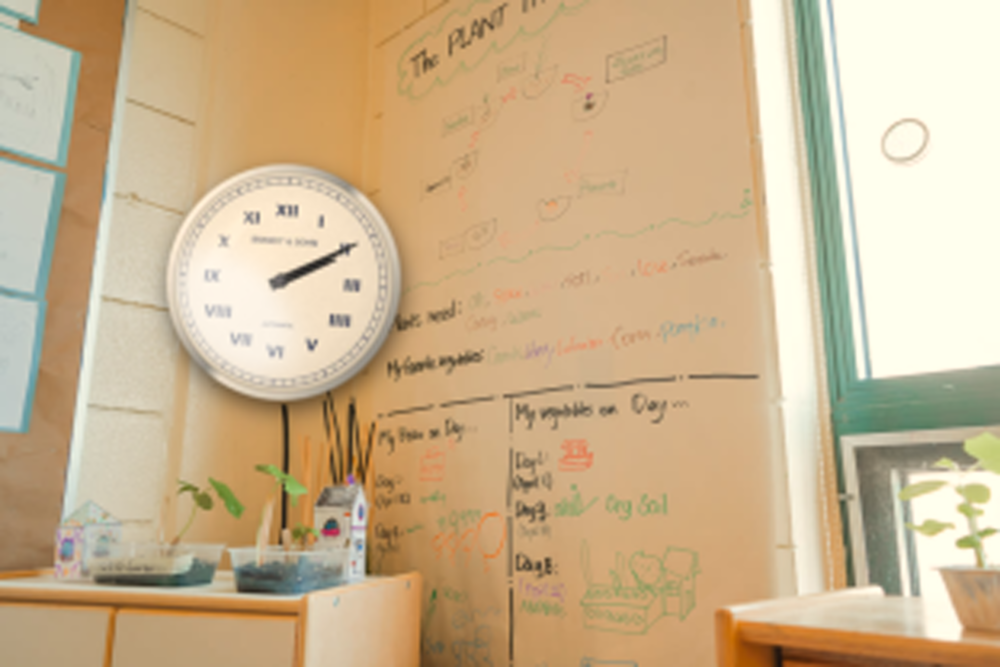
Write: 2h10
